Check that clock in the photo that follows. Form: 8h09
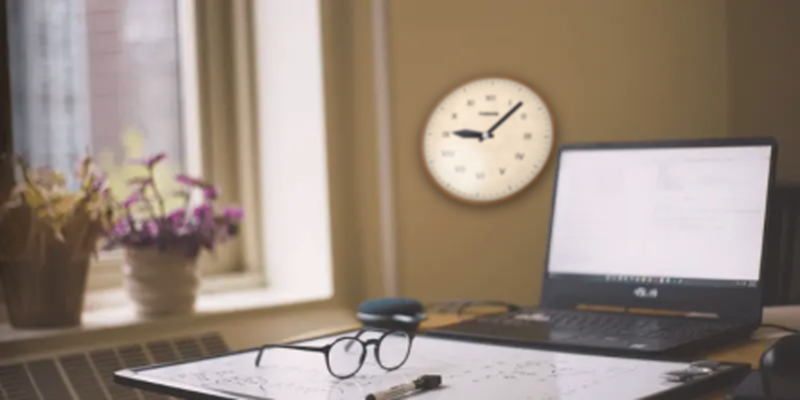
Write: 9h07
